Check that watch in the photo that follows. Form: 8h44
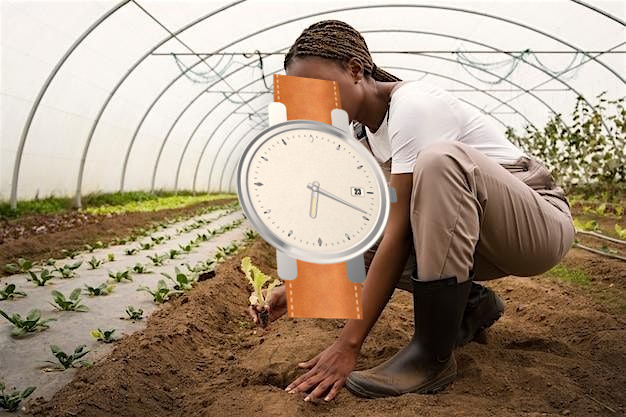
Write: 6h19
